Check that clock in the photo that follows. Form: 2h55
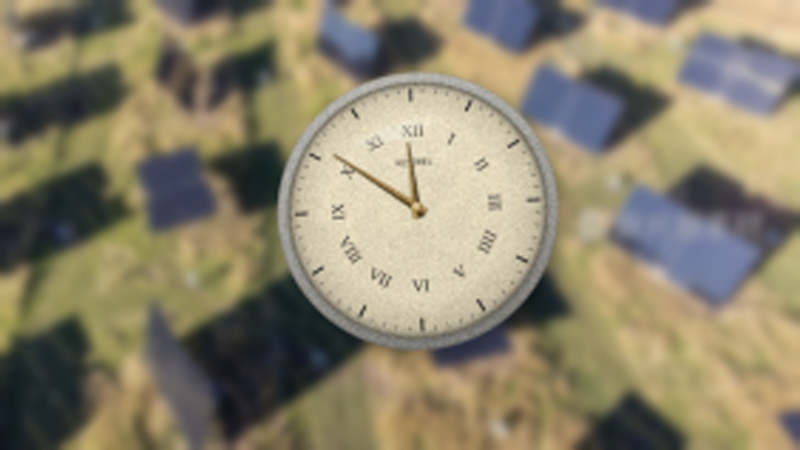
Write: 11h51
